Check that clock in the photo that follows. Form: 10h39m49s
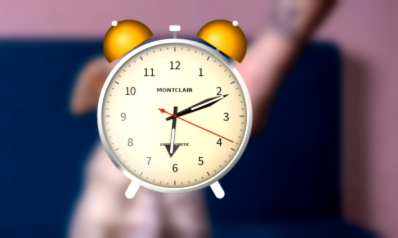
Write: 6h11m19s
